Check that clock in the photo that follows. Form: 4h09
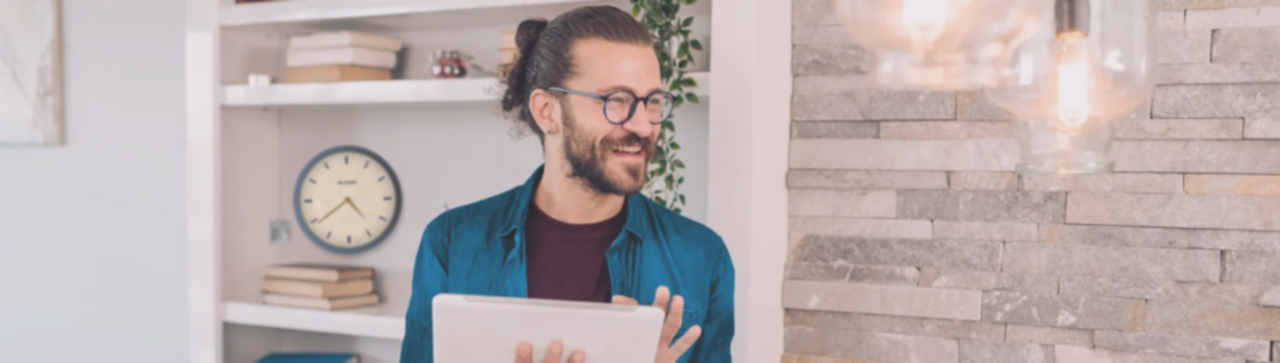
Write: 4h39
